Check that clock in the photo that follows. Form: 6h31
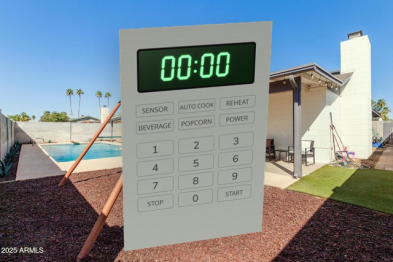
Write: 0h00
